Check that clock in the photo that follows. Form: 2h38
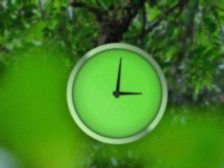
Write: 3h01
